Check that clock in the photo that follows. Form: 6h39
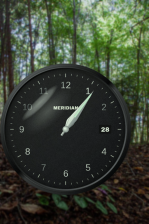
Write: 1h06
